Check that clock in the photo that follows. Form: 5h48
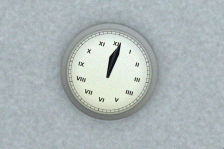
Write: 12h01
